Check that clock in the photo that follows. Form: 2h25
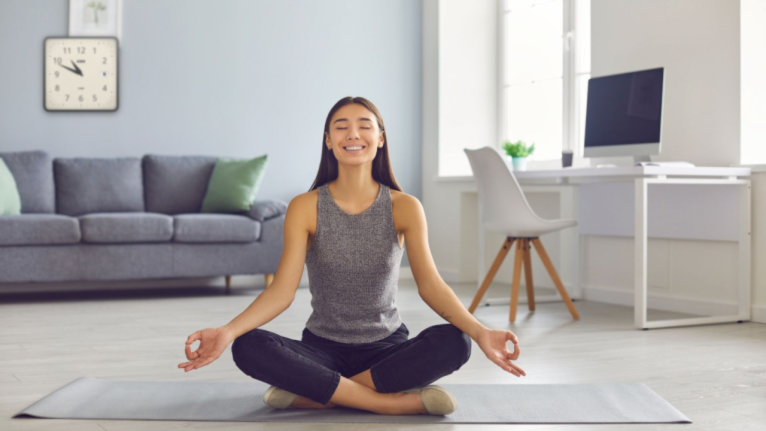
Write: 10h49
